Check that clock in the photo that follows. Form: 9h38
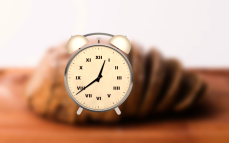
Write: 12h39
